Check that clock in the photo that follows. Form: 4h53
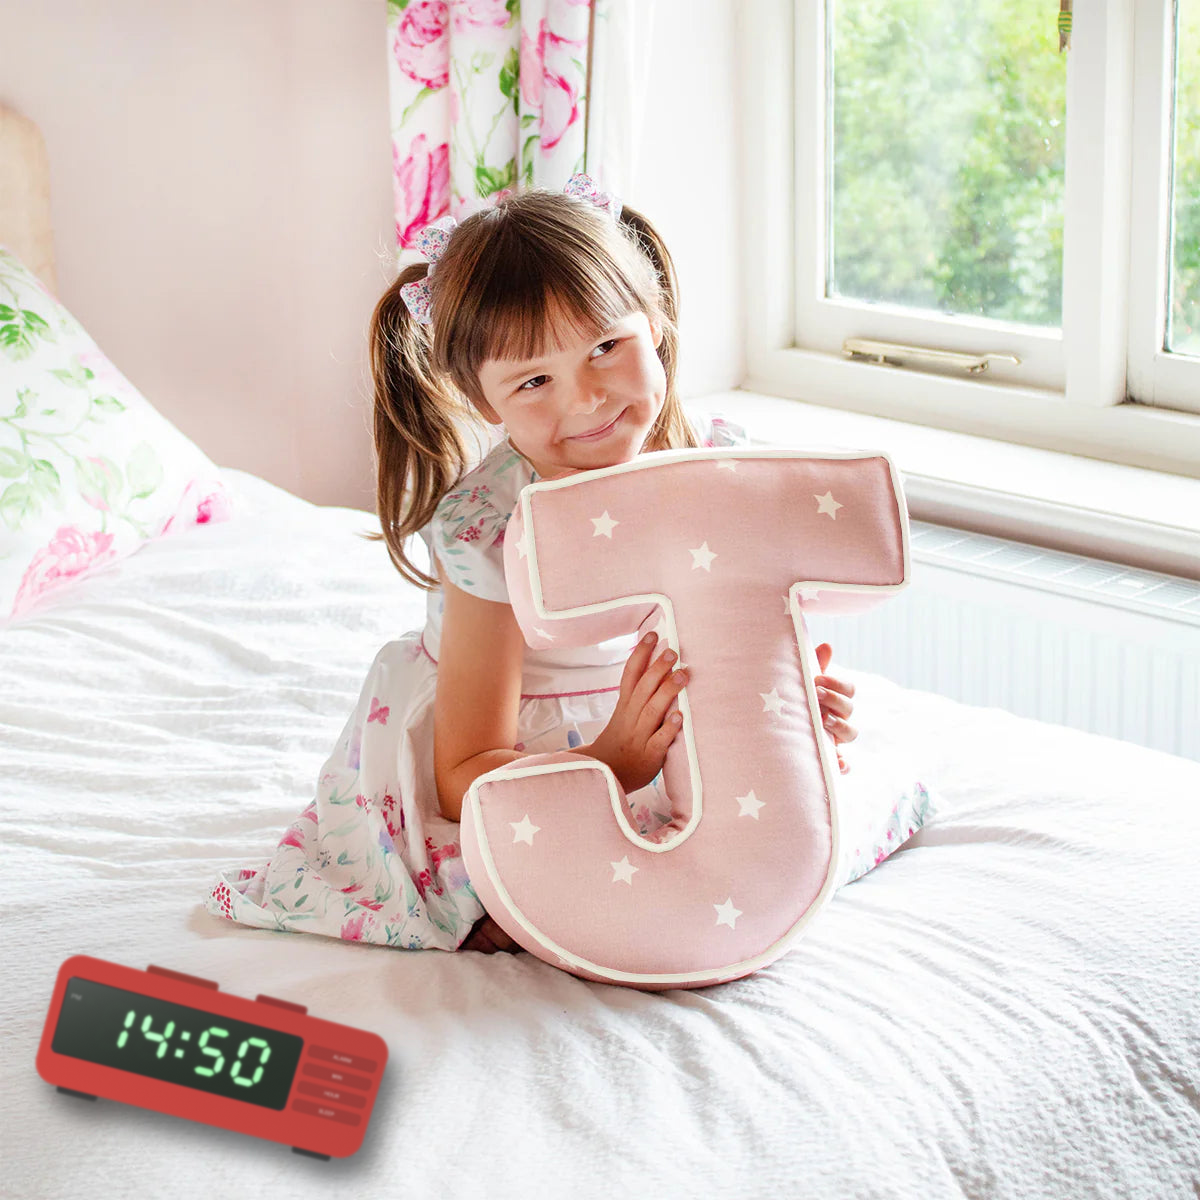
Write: 14h50
